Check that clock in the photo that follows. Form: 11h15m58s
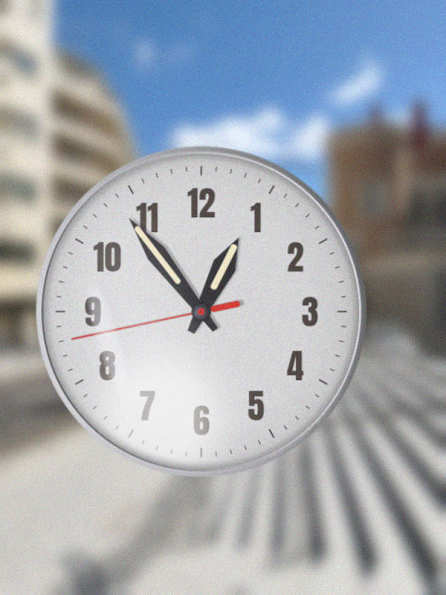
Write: 12h53m43s
